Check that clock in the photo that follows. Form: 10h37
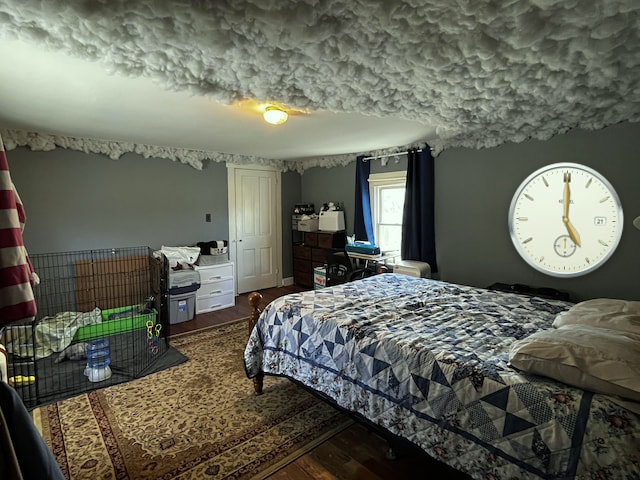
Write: 5h00
